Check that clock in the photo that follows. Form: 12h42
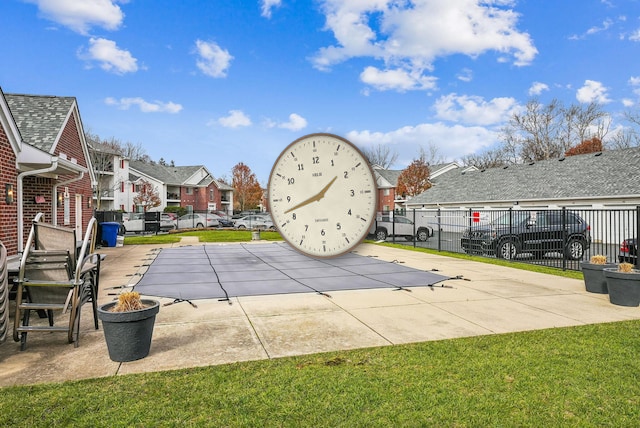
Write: 1h42
